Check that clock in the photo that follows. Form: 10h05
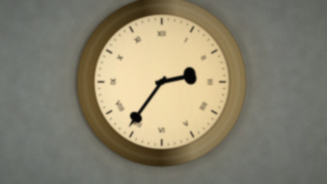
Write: 2h36
